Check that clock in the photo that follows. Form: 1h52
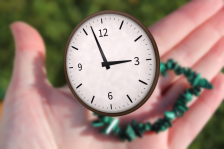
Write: 2h57
